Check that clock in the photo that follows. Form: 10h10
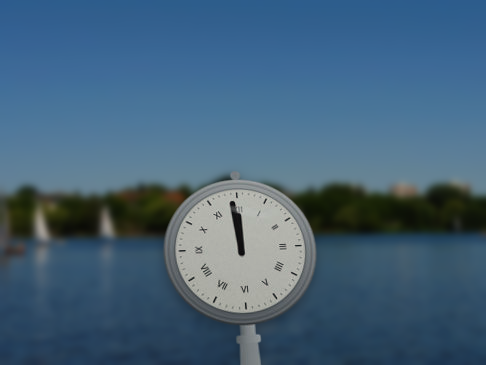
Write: 11h59
